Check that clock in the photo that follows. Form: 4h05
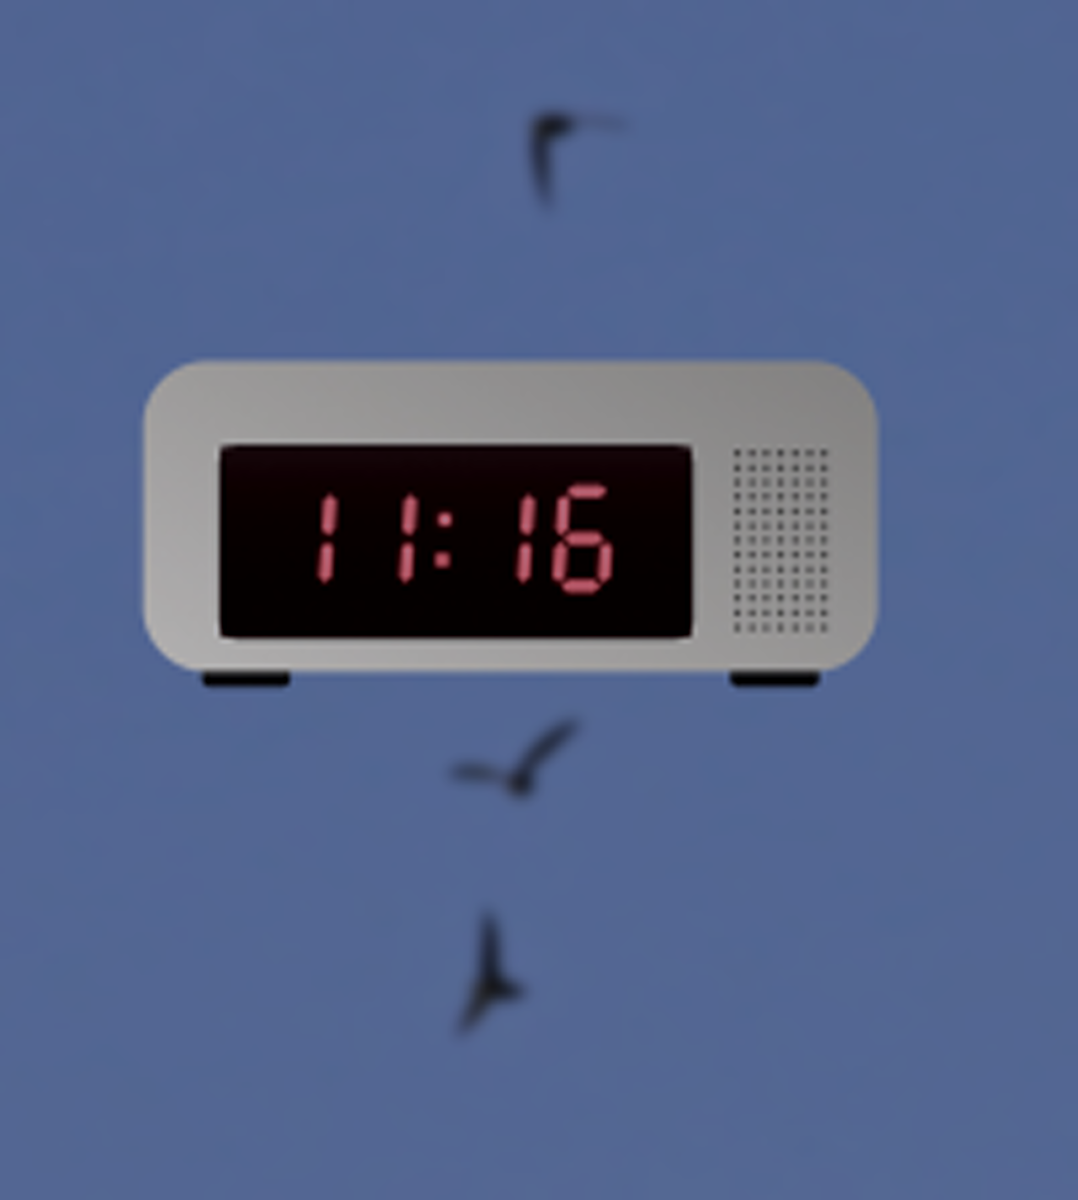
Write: 11h16
